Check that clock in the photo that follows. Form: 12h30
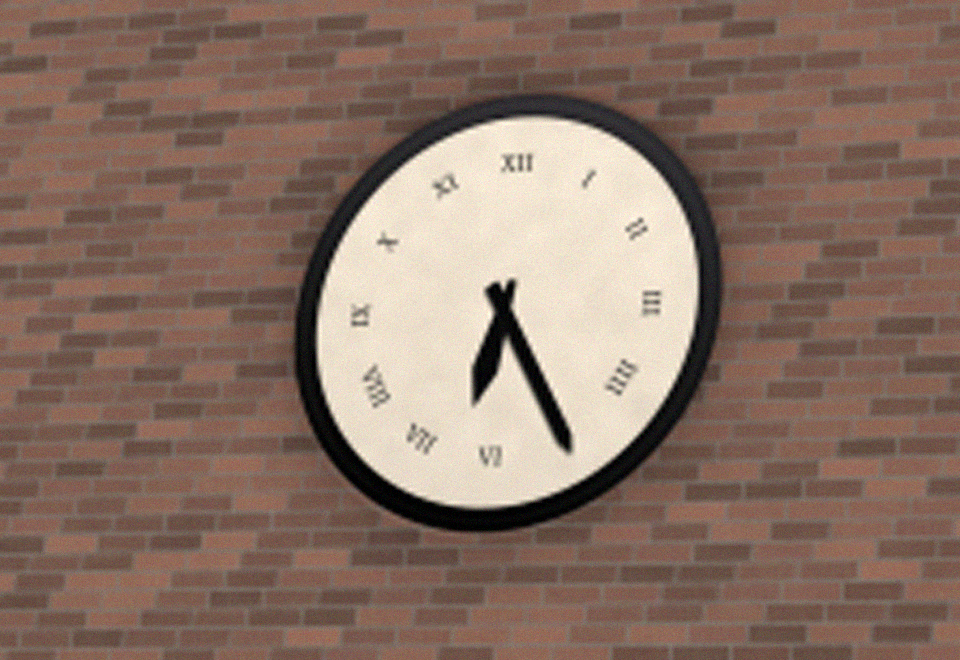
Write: 6h25
